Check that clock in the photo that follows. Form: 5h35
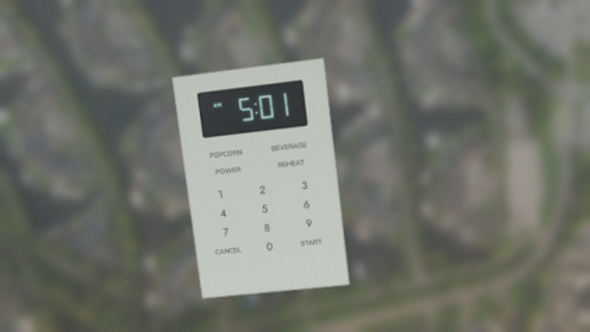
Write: 5h01
